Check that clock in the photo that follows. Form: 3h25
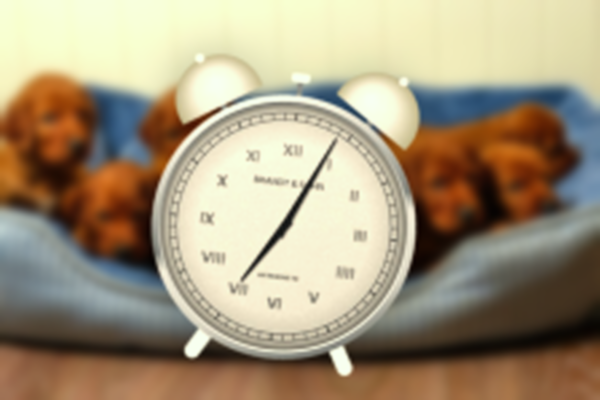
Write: 7h04
